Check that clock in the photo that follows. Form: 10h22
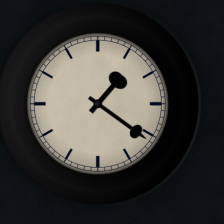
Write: 1h21
